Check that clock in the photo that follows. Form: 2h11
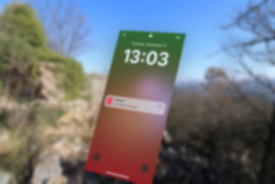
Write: 13h03
